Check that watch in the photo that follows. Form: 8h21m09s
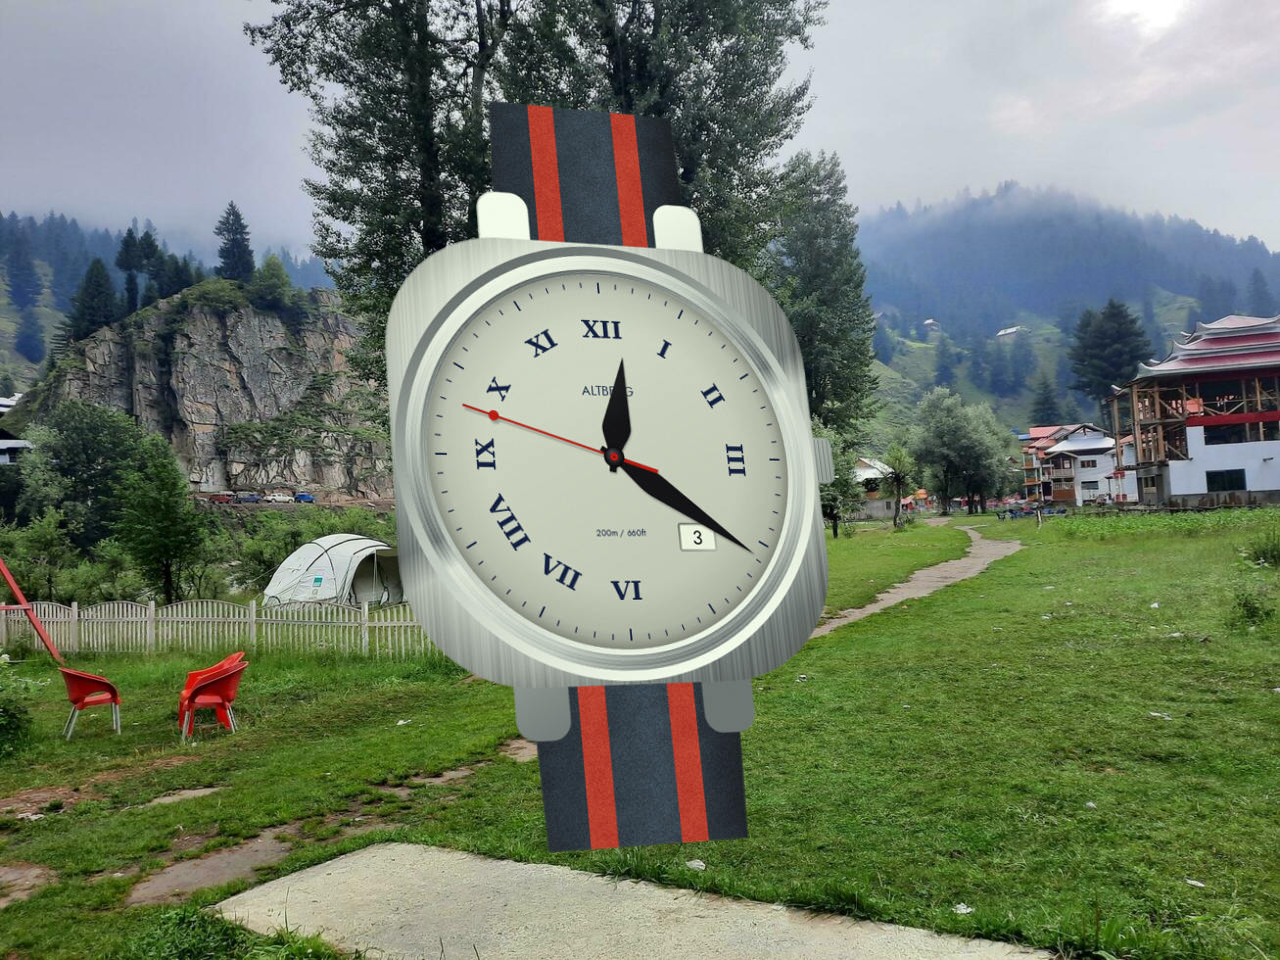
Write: 12h20m48s
